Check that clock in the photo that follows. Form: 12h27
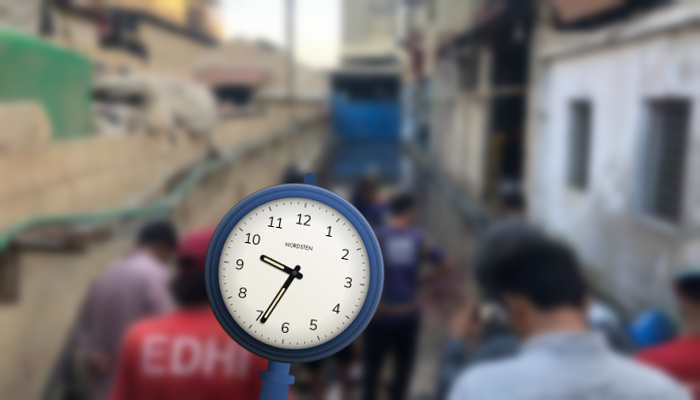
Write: 9h34
